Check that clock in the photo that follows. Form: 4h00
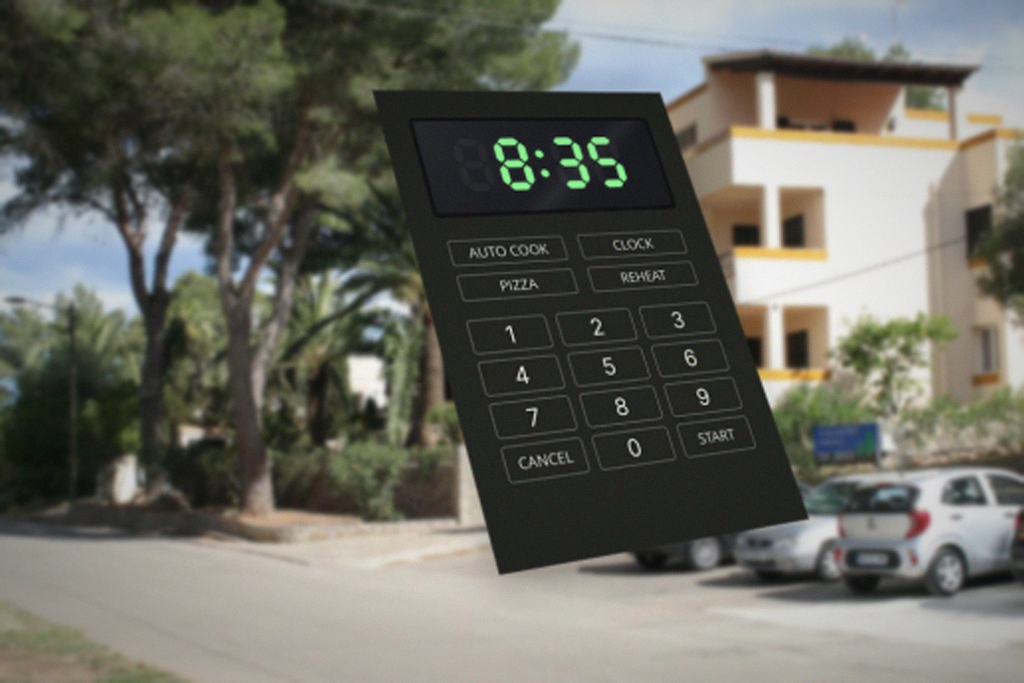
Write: 8h35
